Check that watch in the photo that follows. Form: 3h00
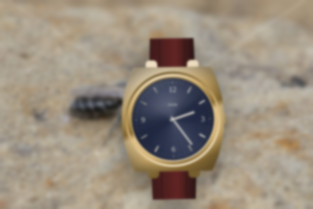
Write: 2h24
